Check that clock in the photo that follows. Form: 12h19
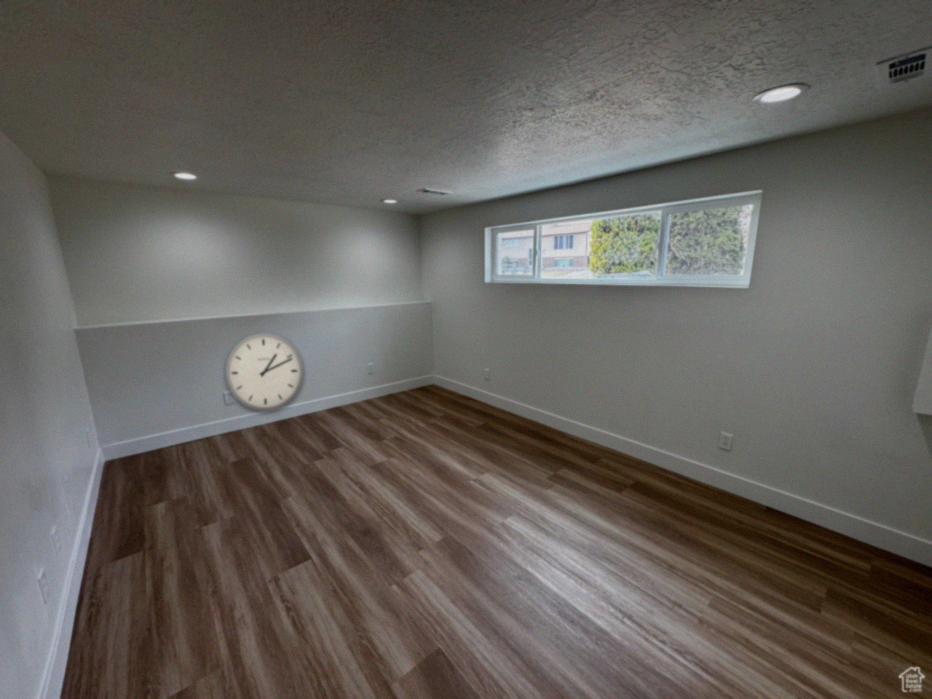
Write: 1h11
